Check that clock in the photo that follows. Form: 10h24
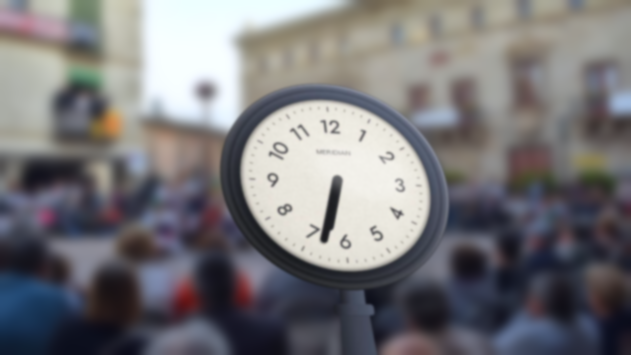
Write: 6h33
